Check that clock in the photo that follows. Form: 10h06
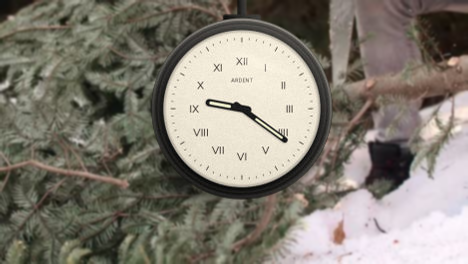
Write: 9h21
